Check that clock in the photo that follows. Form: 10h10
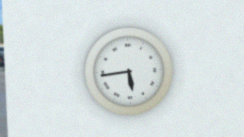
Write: 5h44
